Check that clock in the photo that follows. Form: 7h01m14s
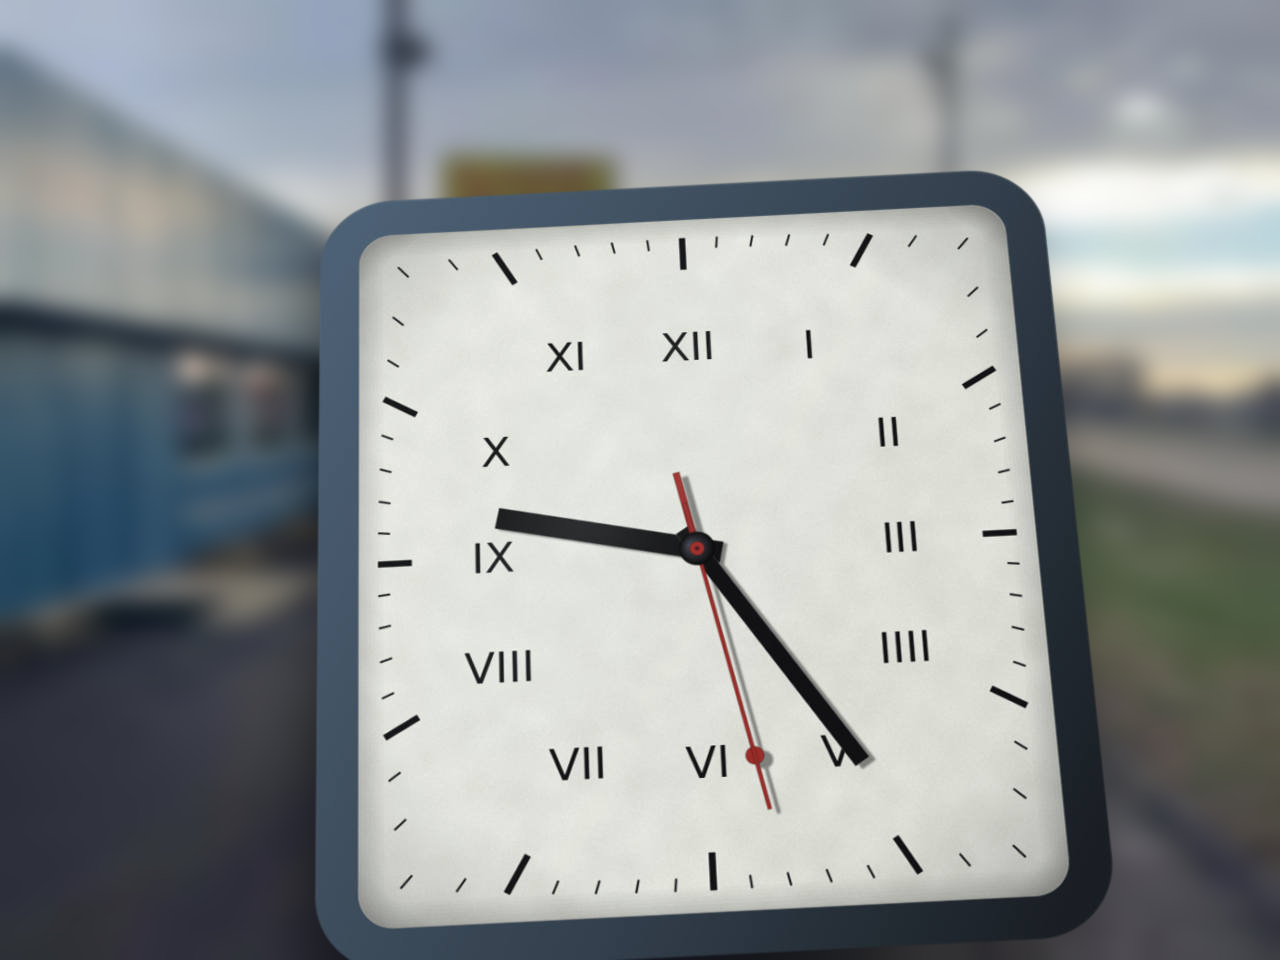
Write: 9h24m28s
